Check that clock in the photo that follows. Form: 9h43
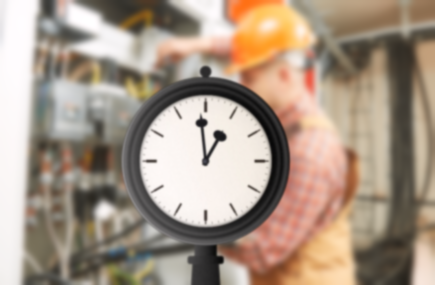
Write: 12h59
